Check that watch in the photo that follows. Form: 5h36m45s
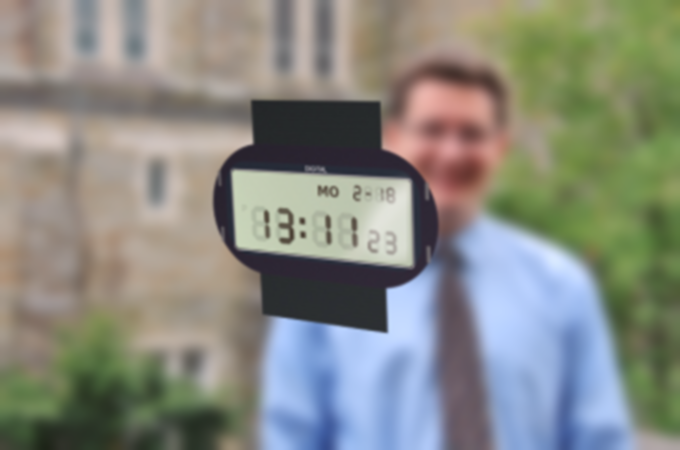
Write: 13h11m23s
